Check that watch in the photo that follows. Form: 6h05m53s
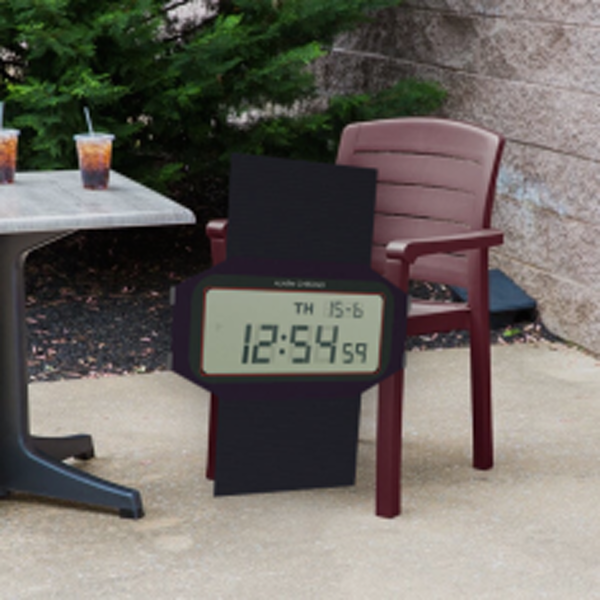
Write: 12h54m59s
